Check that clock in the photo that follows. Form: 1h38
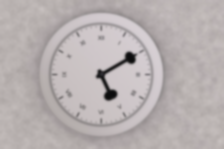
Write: 5h10
